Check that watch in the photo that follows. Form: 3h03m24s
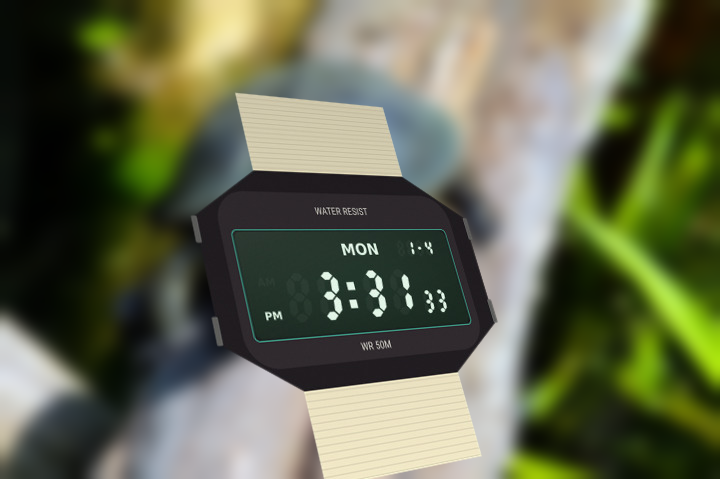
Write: 3h31m33s
